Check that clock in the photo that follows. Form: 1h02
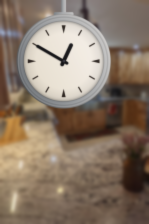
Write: 12h50
